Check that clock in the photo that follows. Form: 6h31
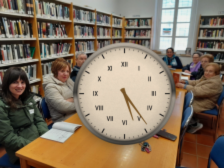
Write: 5h24
